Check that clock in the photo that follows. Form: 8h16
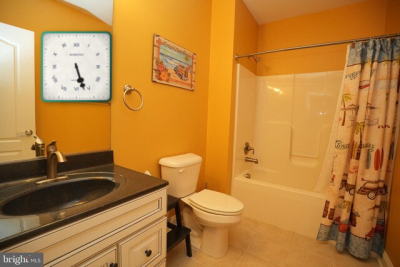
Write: 5h27
